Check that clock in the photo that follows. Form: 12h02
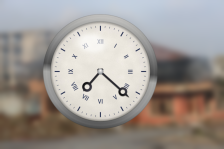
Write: 7h22
